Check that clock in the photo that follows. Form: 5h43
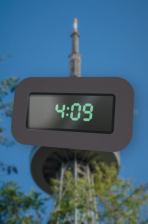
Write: 4h09
